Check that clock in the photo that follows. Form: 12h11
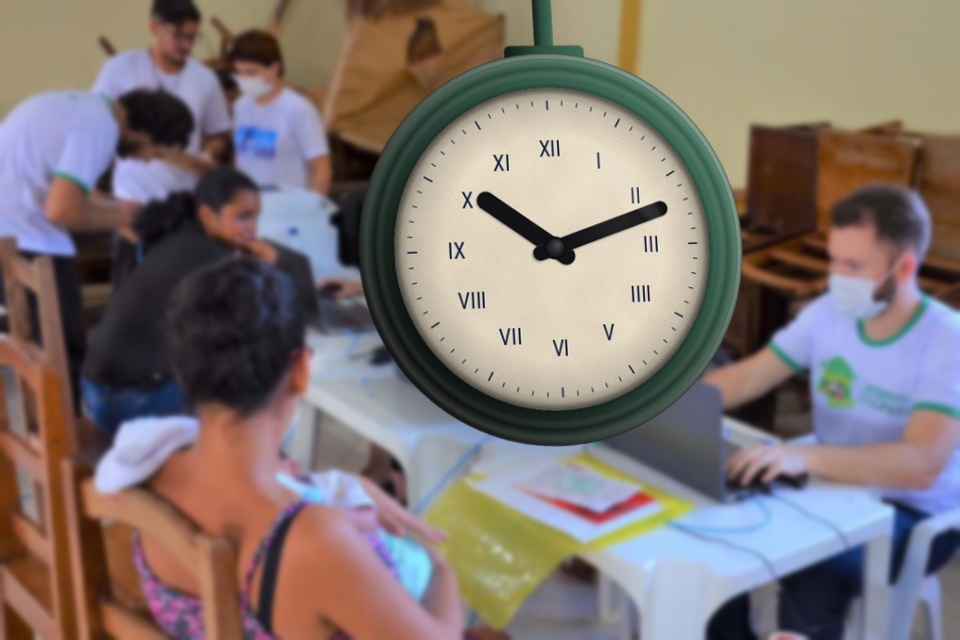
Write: 10h12
